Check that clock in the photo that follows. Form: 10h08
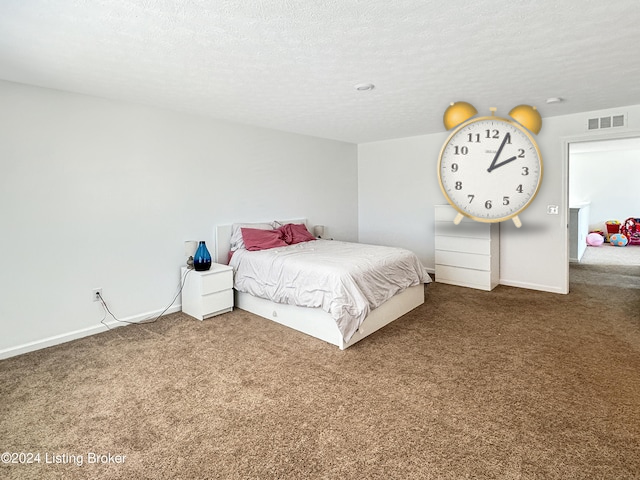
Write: 2h04
